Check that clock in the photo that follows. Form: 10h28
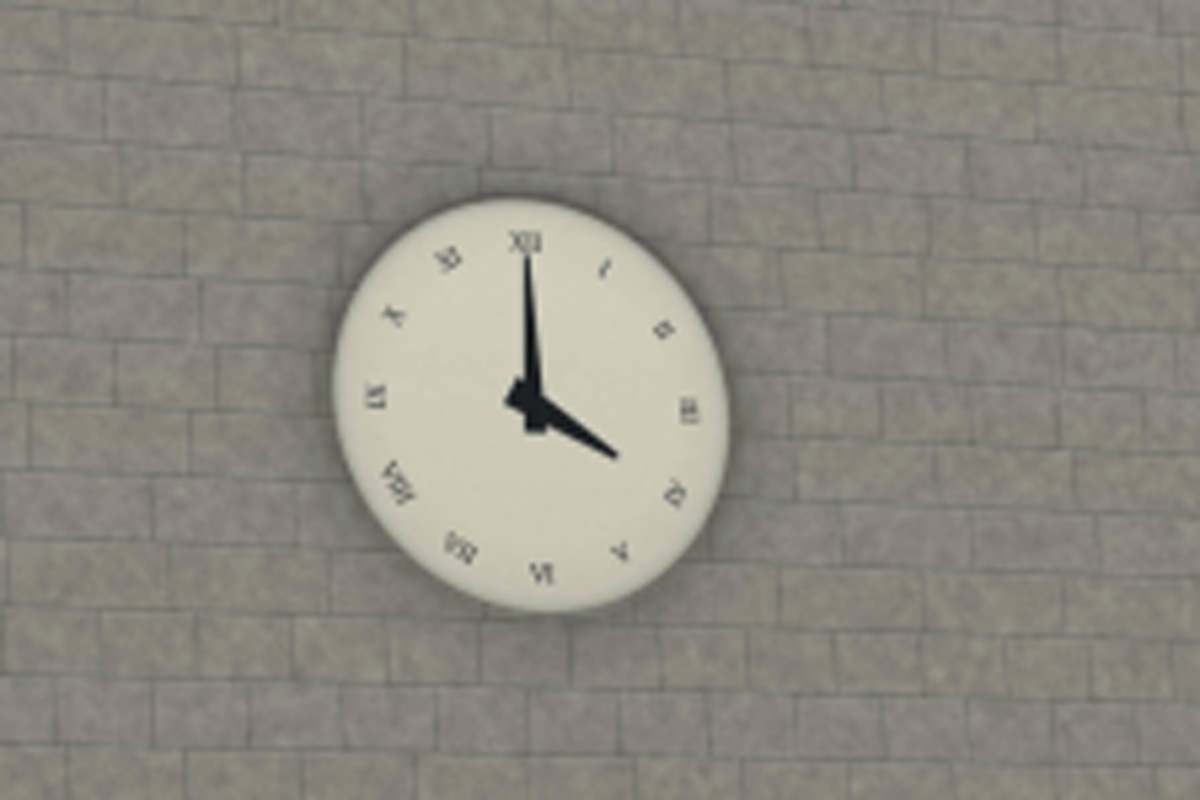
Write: 4h00
